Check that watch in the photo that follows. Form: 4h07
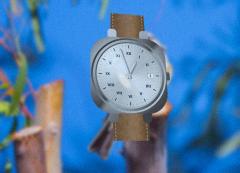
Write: 12h57
